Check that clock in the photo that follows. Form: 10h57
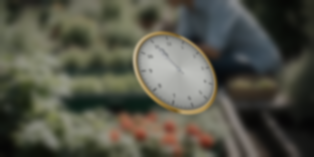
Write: 10h55
